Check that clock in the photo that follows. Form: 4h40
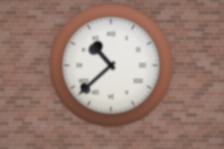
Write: 10h38
